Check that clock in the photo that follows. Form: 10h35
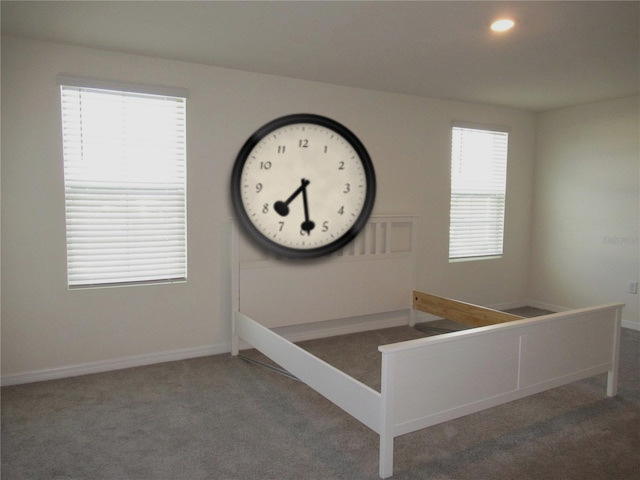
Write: 7h29
